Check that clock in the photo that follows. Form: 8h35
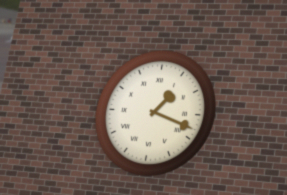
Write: 1h18
